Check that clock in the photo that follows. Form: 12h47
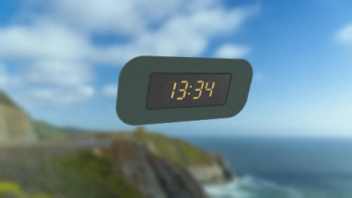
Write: 13h34
